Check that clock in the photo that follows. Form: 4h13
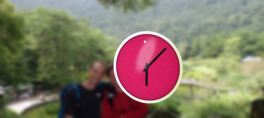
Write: 6h08
